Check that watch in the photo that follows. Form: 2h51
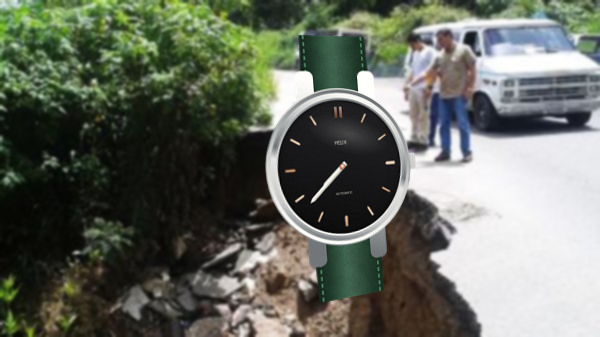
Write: 7h38
